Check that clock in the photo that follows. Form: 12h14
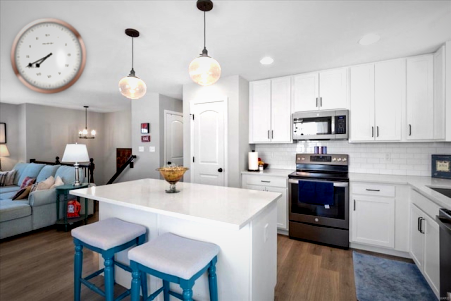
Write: 7h41
